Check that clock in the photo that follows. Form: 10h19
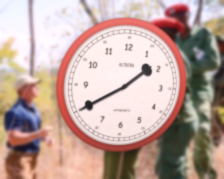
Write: 1h40
